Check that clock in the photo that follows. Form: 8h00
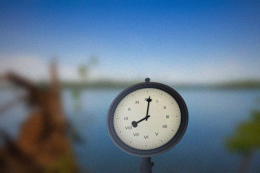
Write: 8h01
